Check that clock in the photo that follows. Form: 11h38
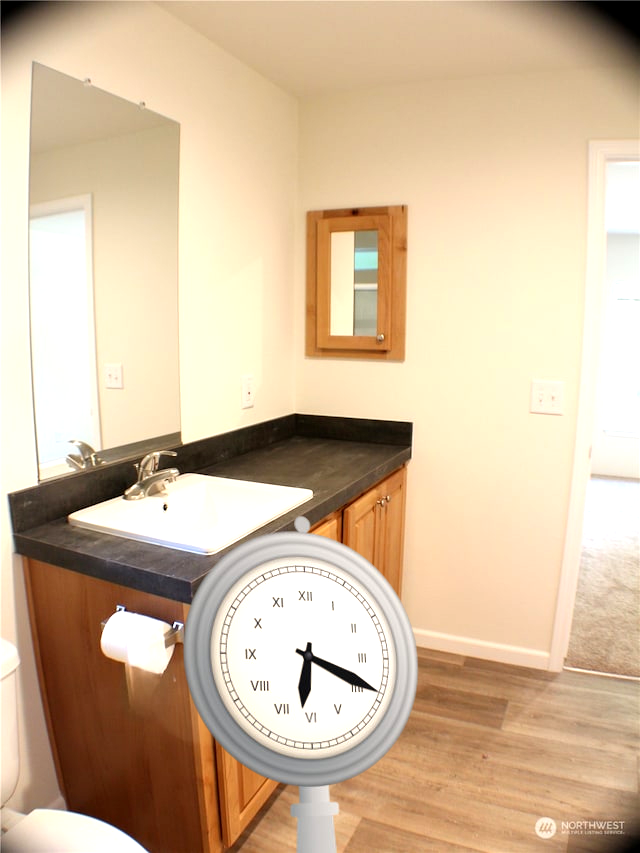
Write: 6h19
